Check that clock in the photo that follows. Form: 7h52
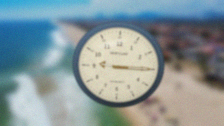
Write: 9h15
